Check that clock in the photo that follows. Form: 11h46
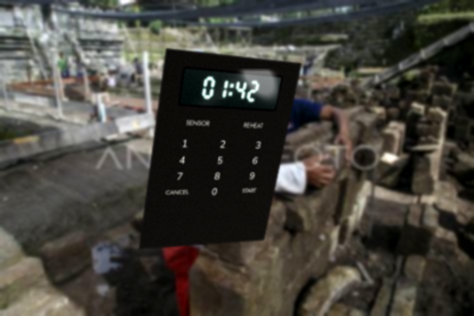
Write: 1h42
